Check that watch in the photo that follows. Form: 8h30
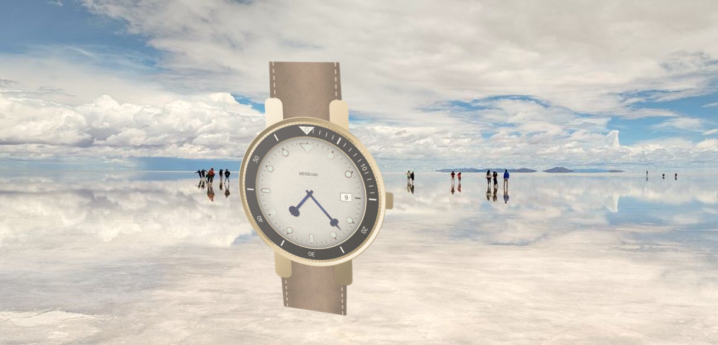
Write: 7h23
